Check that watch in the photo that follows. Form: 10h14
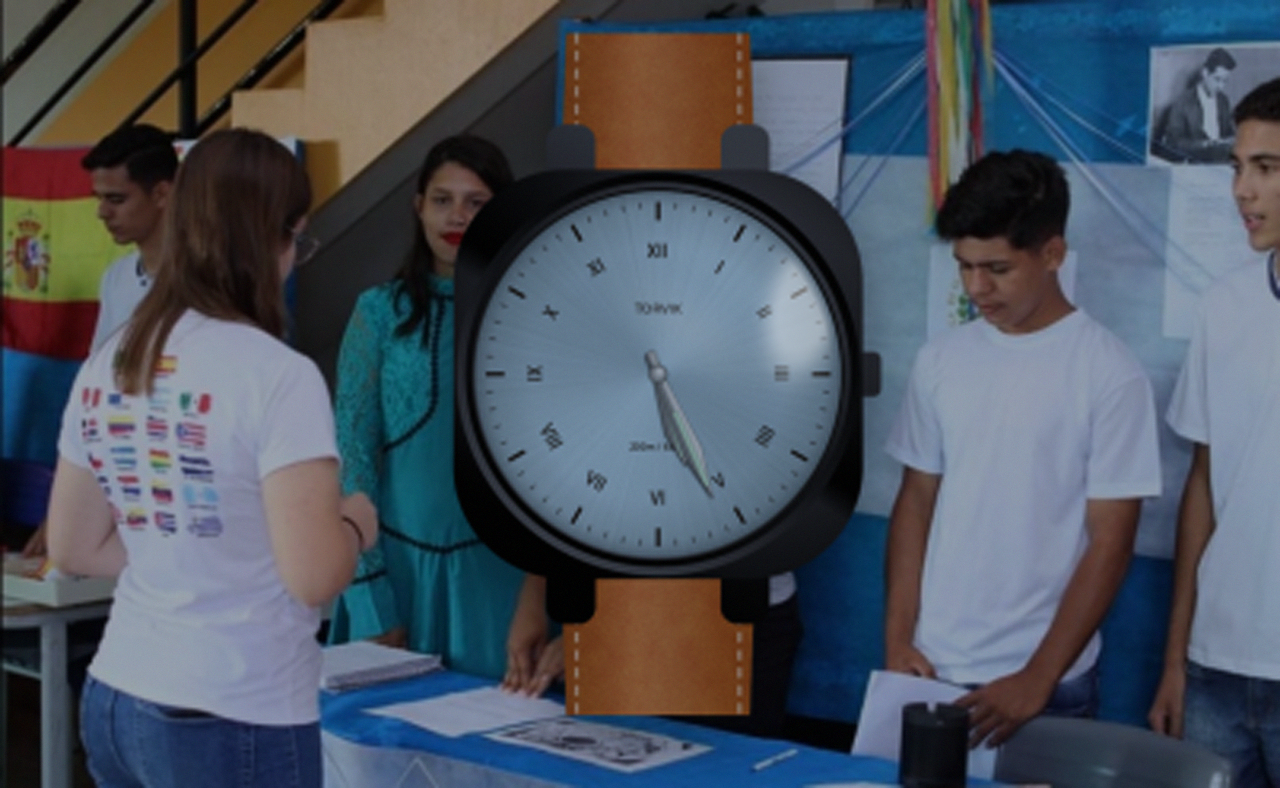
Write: 5h26
